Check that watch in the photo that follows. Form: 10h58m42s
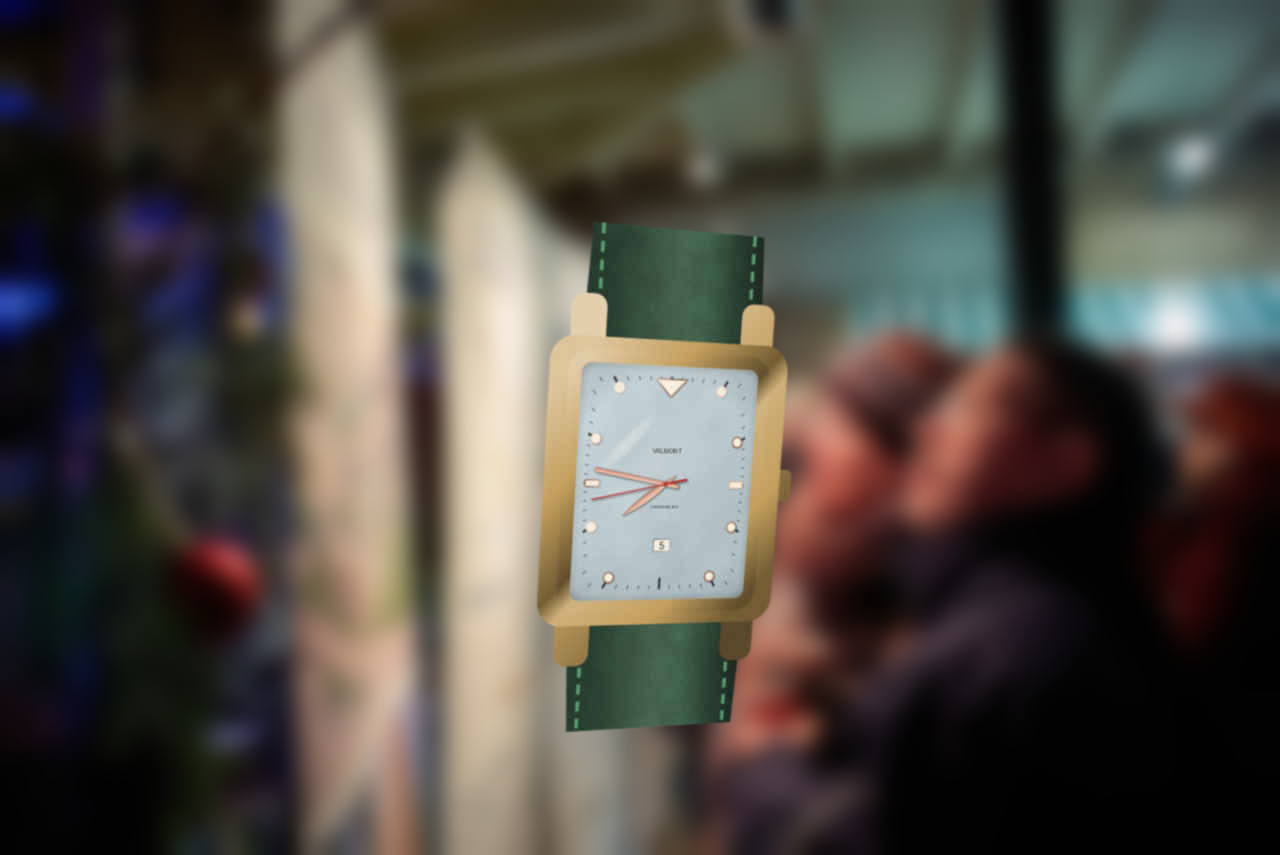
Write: 7h46m43s
